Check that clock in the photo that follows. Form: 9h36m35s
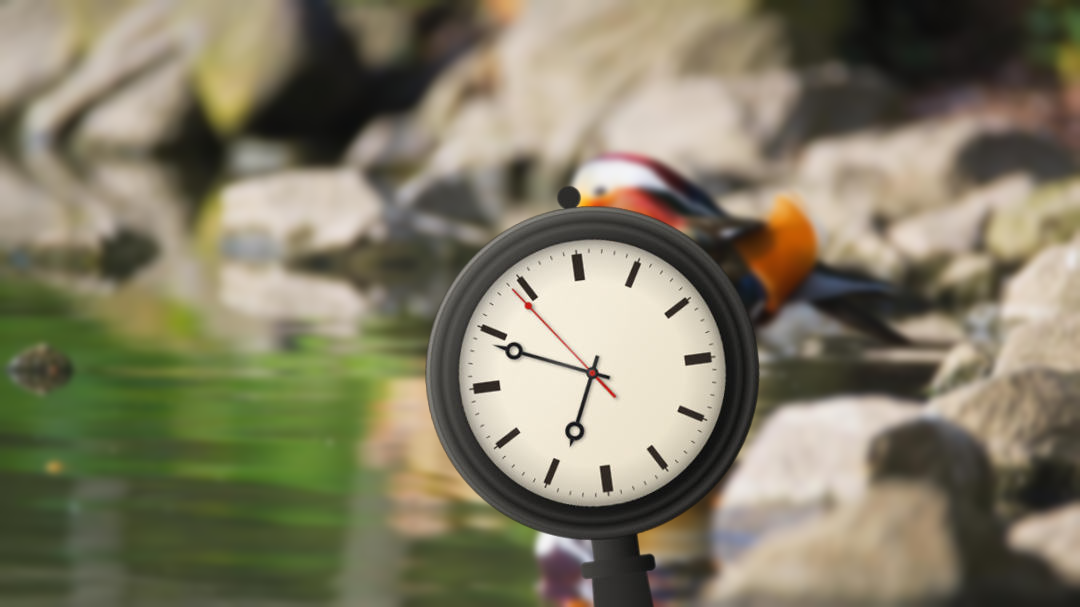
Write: 6h48m54s
